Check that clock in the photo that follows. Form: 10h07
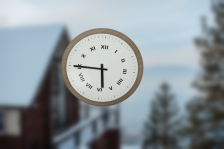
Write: 5h45
